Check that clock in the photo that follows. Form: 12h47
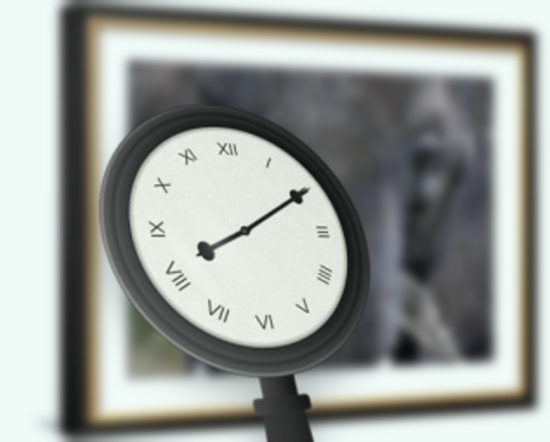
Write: 8h10
